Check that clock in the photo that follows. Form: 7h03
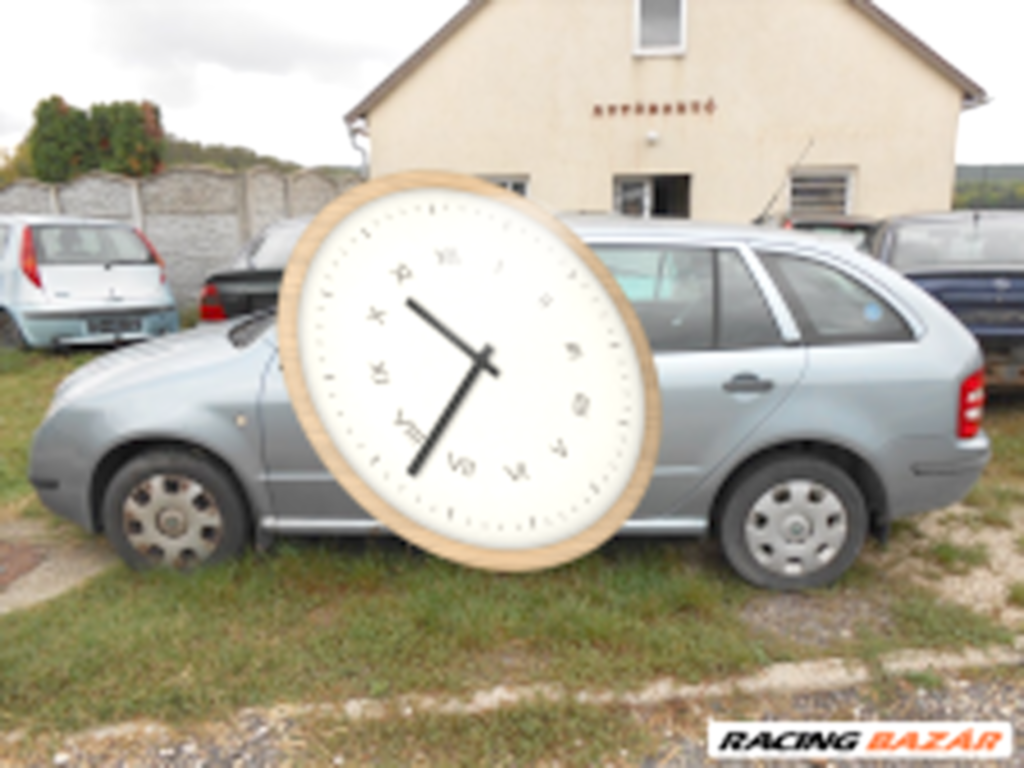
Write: 10h38
